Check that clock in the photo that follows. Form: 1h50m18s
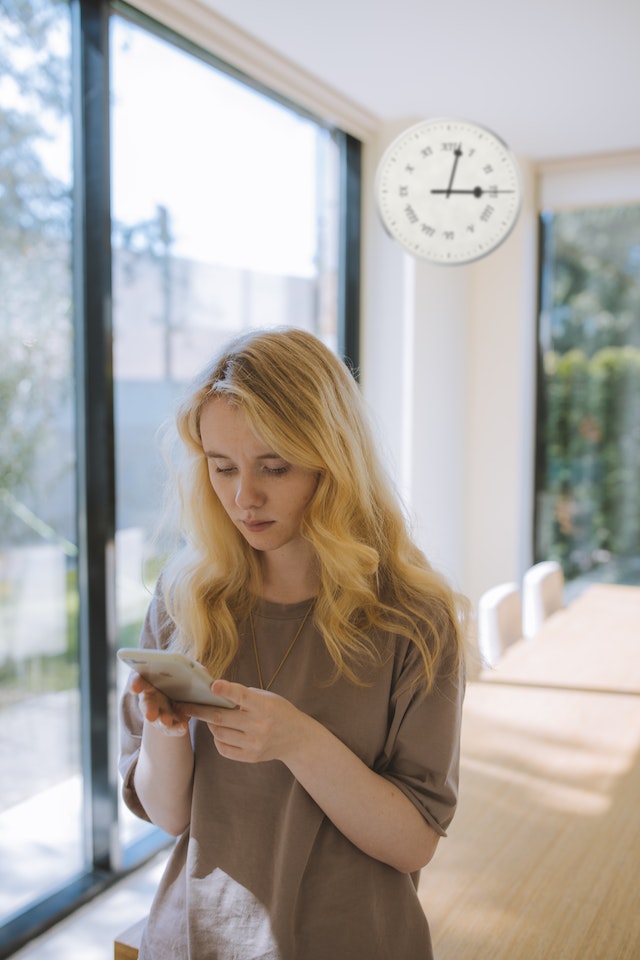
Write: 3h02m15s
